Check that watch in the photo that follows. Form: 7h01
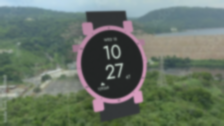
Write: 10h27
